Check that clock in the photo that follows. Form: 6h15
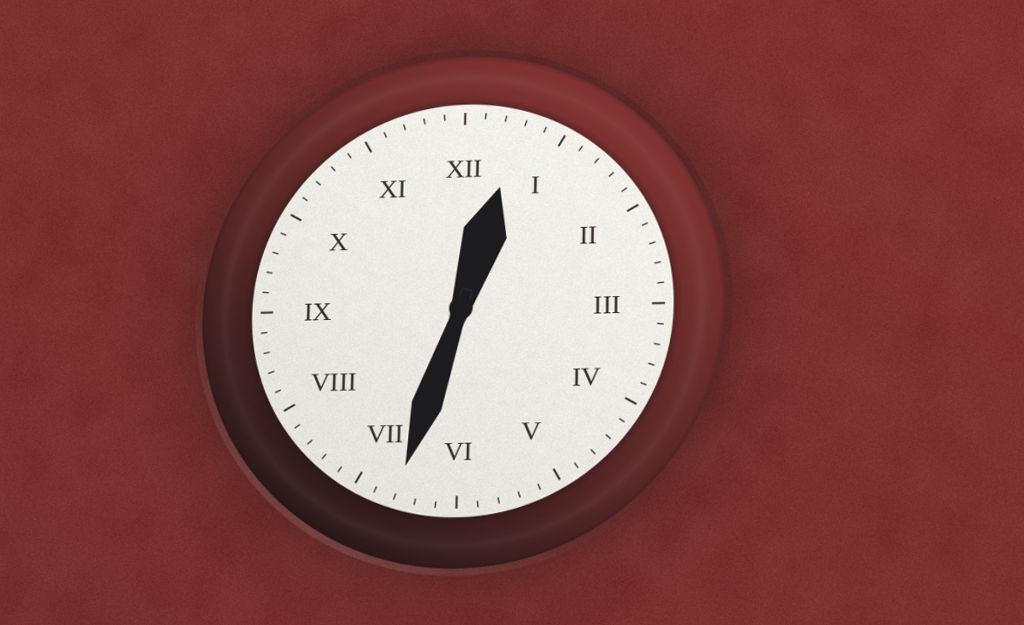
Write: 12h33
